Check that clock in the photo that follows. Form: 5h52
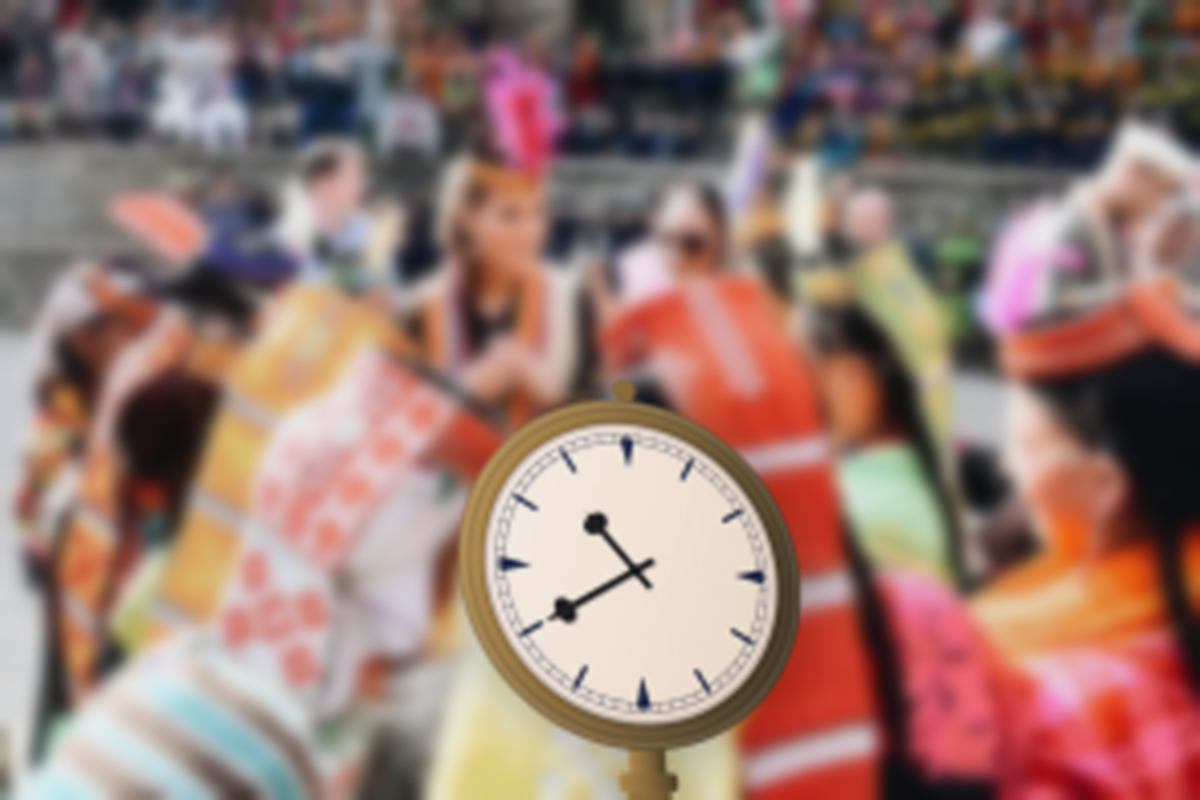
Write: 10h40
